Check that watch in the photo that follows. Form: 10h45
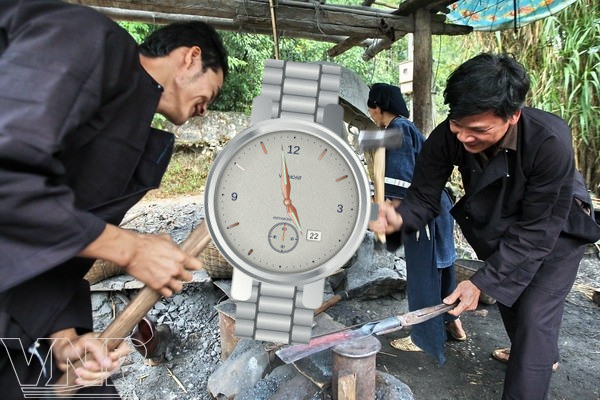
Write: 4h58
